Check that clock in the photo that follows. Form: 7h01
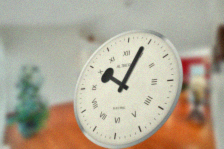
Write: 10h04
